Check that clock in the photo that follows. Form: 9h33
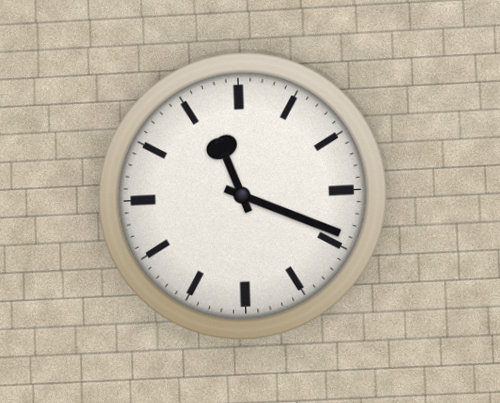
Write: 11h19
